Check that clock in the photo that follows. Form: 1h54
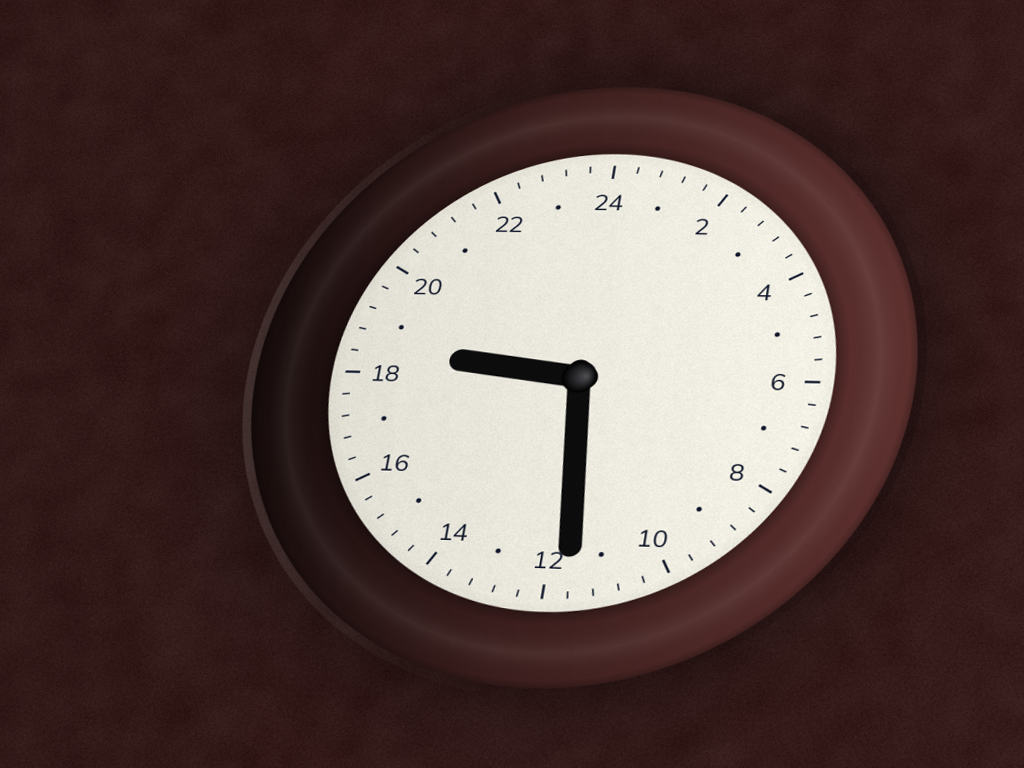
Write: 18h29
